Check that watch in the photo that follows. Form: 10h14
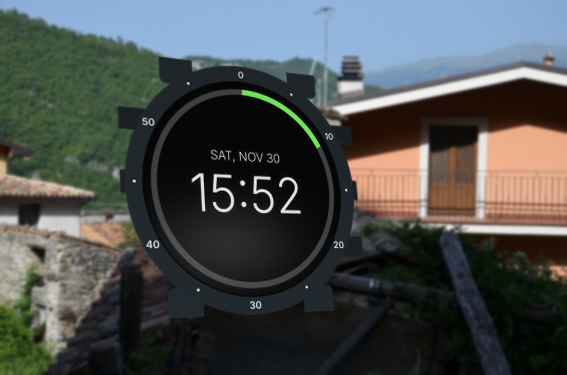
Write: 15h52
